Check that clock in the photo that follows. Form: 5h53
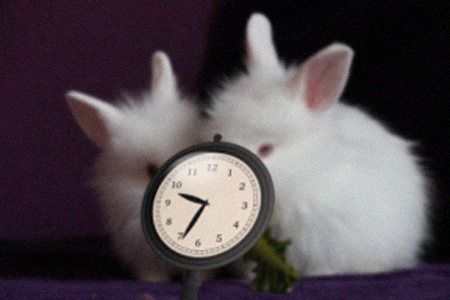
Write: 9h34
